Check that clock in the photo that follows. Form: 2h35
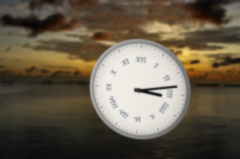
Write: 3h13
